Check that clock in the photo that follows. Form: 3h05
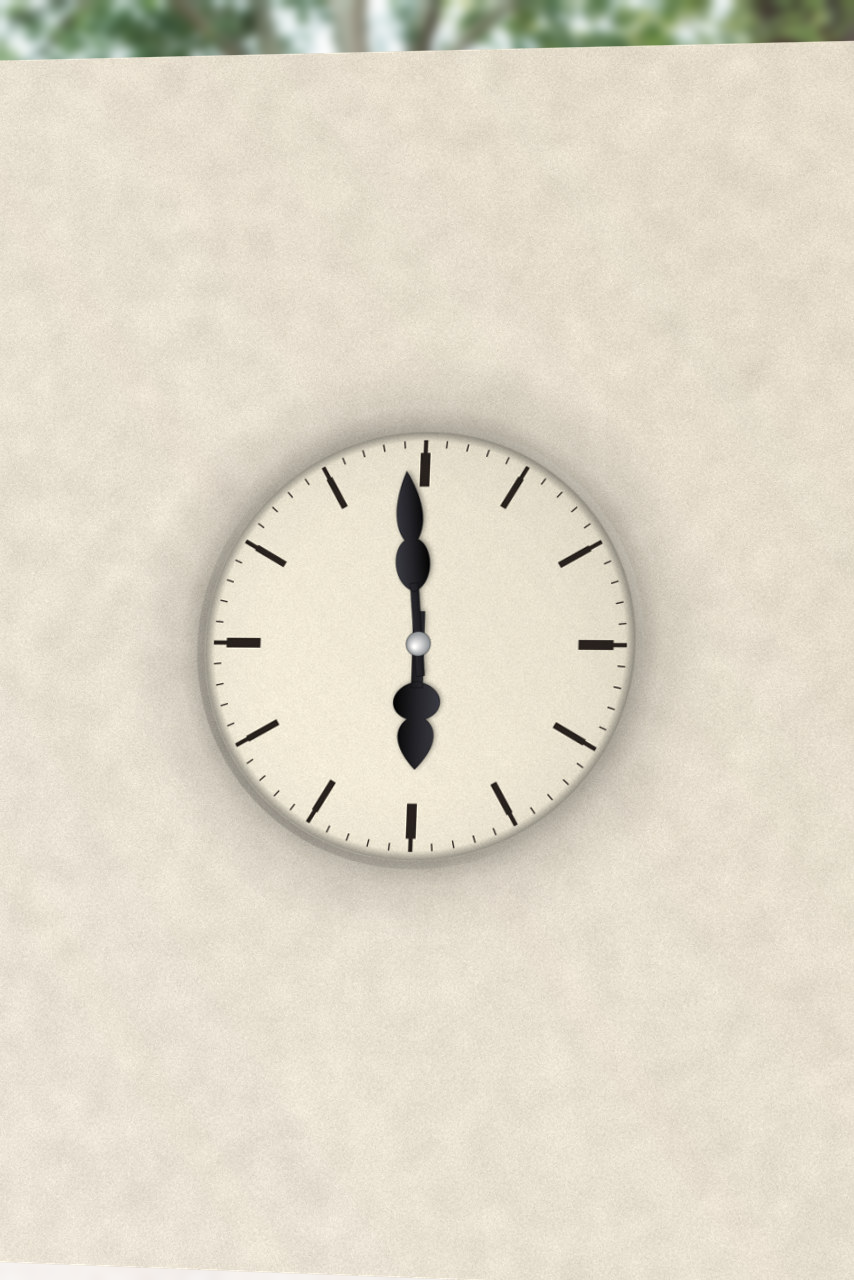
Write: 5h59
